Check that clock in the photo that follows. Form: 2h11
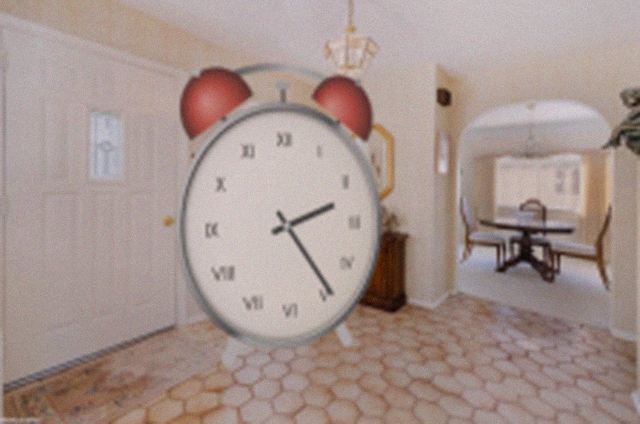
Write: 2h24
